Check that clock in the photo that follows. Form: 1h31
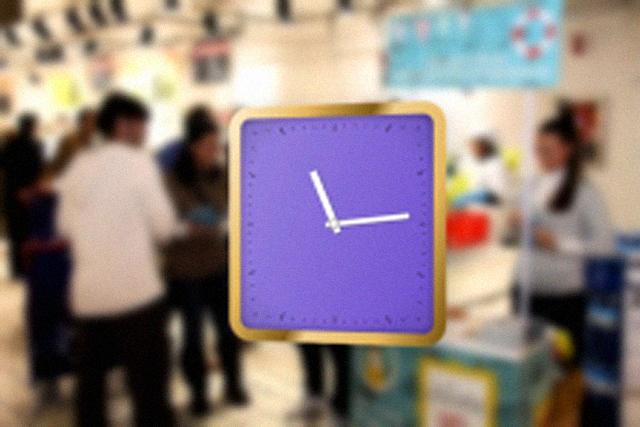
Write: 11h14
